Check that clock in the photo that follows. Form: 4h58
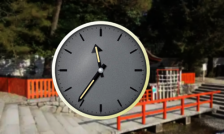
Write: 11h36
